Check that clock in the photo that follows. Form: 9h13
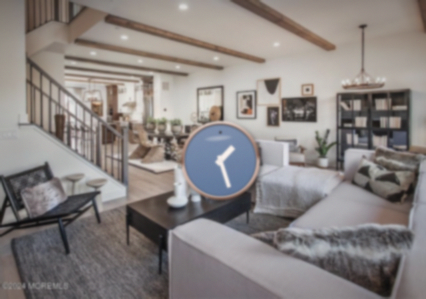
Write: 1h27
